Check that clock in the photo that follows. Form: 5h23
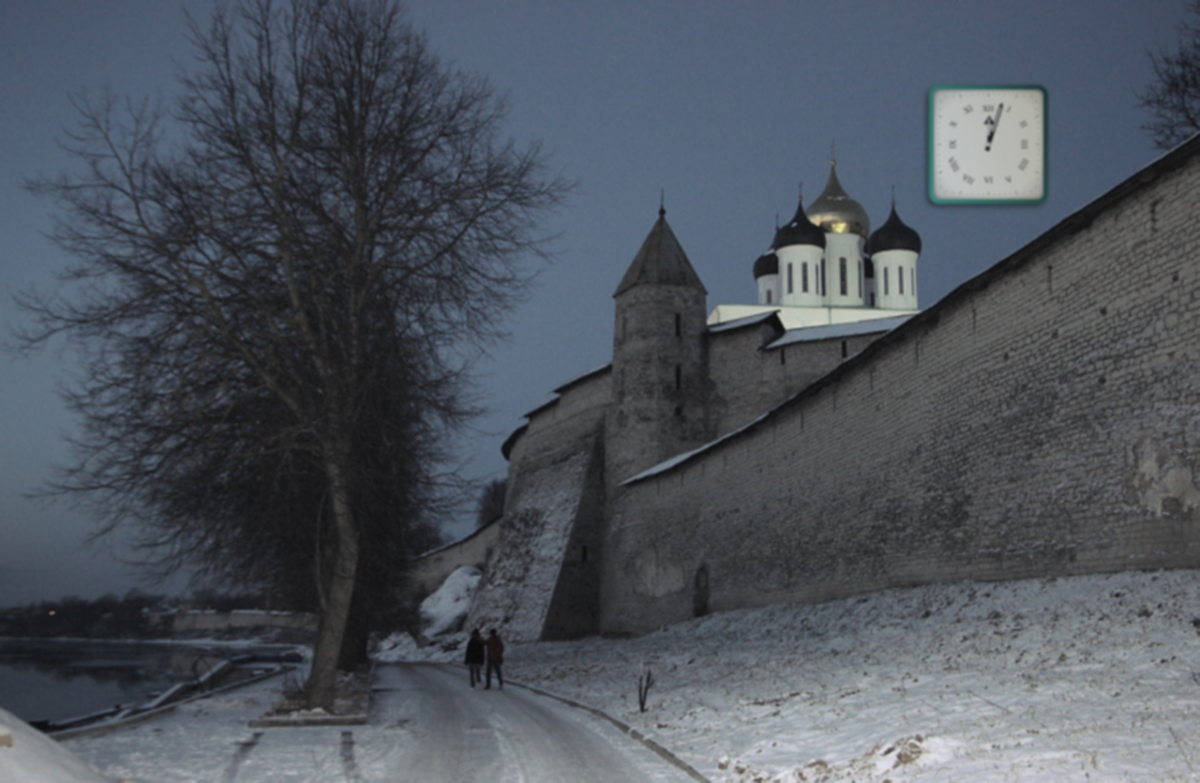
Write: 12h03
